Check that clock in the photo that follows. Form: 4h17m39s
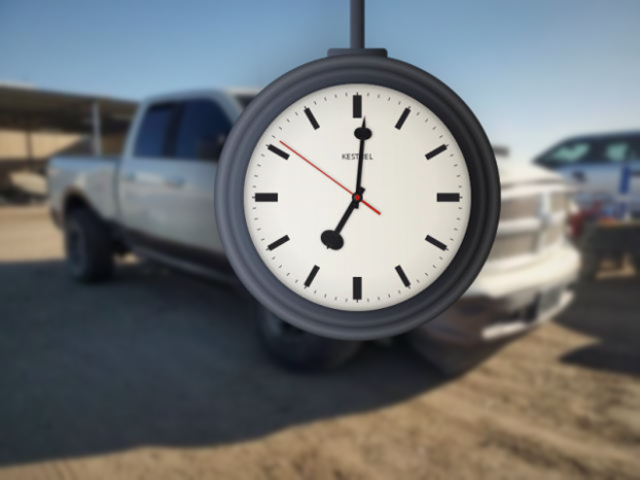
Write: 7h00m51s
